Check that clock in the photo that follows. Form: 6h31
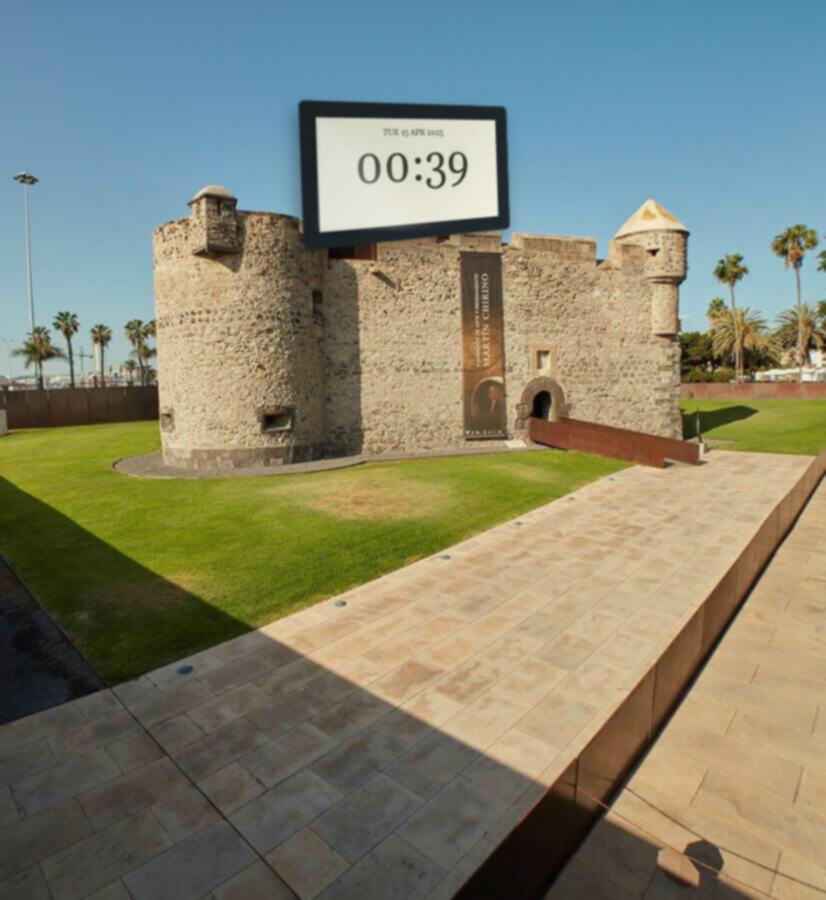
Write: 0h39
